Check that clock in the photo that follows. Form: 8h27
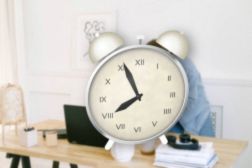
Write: 7h56
